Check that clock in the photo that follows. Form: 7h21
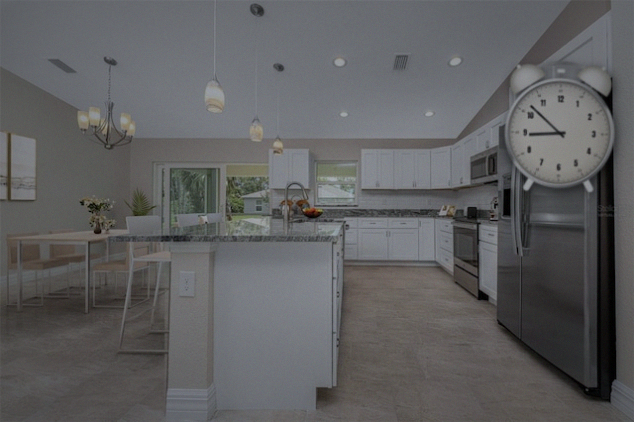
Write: 8h52
